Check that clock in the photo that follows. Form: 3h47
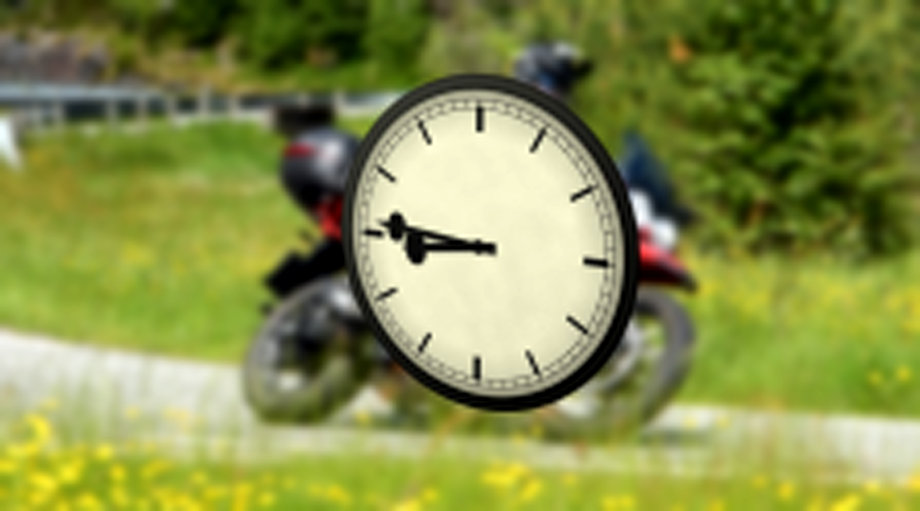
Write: 8h46
